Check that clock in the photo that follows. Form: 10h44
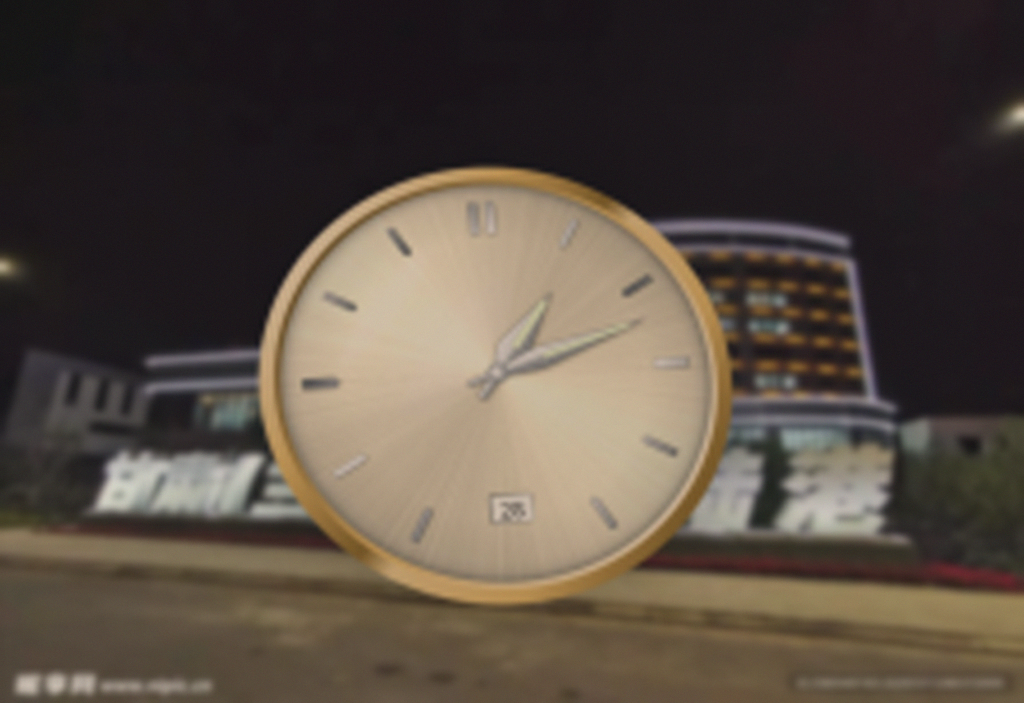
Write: 1h12
